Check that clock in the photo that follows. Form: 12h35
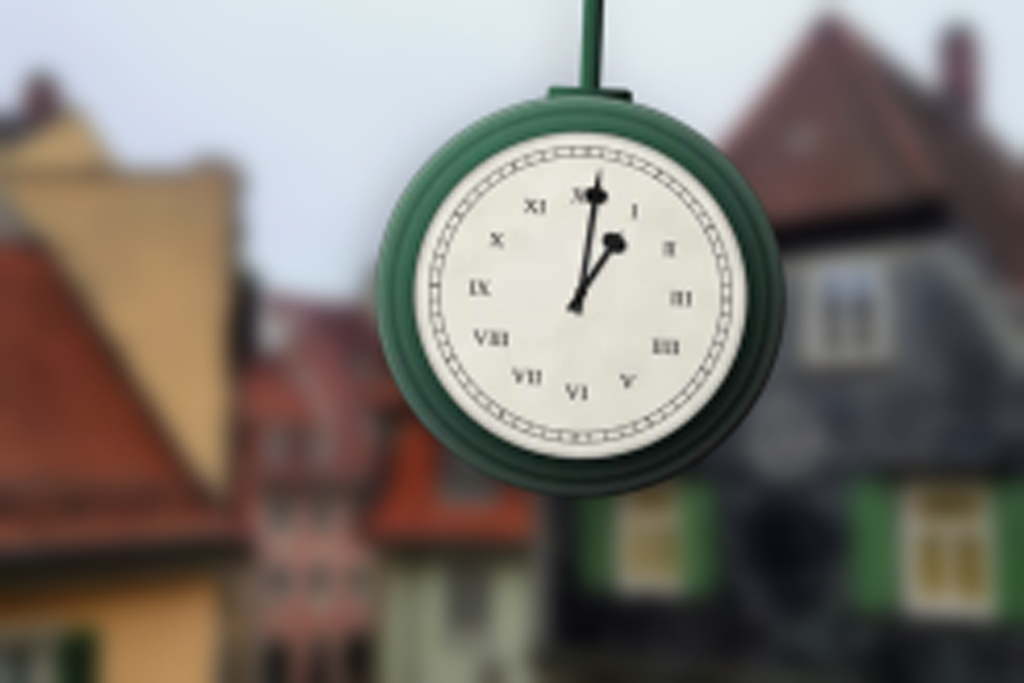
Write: 1h01
